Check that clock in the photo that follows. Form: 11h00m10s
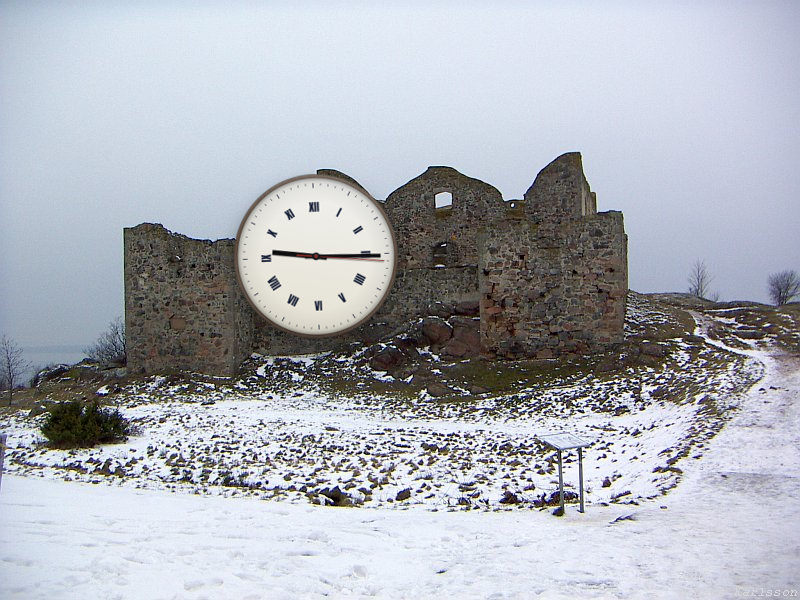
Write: 9h15m16s
